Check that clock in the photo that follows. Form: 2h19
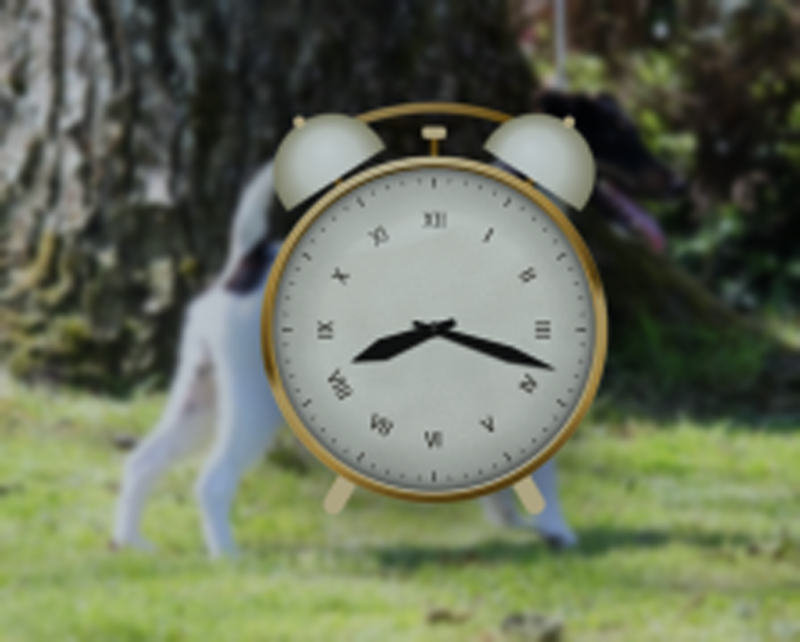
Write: 8h18
